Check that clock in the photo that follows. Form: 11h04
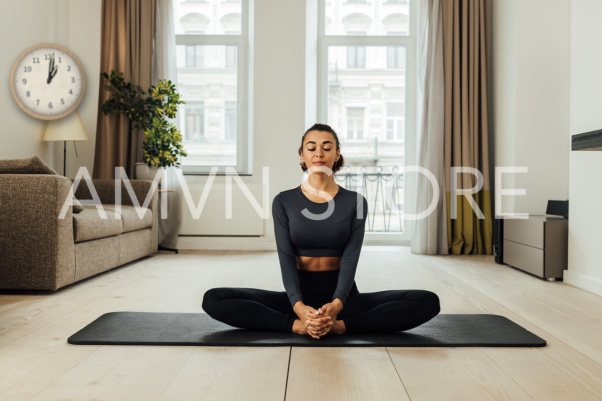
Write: 1h02
